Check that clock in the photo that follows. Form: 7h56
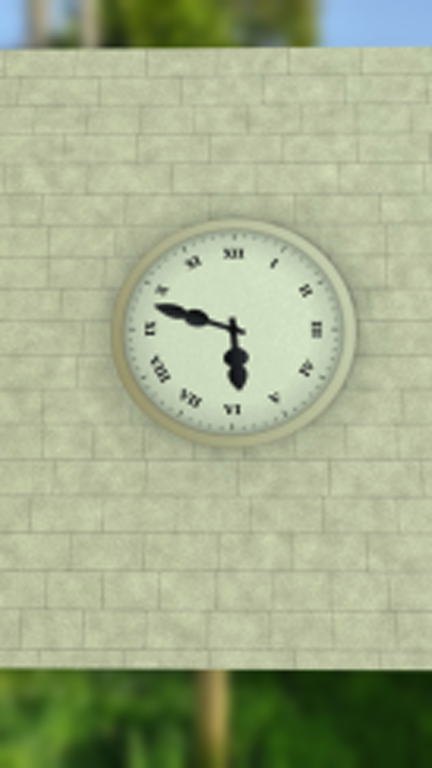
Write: 5h48
